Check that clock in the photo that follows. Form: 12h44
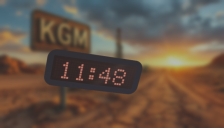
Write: 11h48
